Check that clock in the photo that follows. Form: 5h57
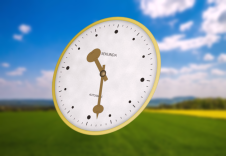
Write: 10h28
